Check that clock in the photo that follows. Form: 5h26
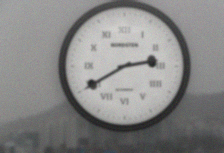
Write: 2h40
